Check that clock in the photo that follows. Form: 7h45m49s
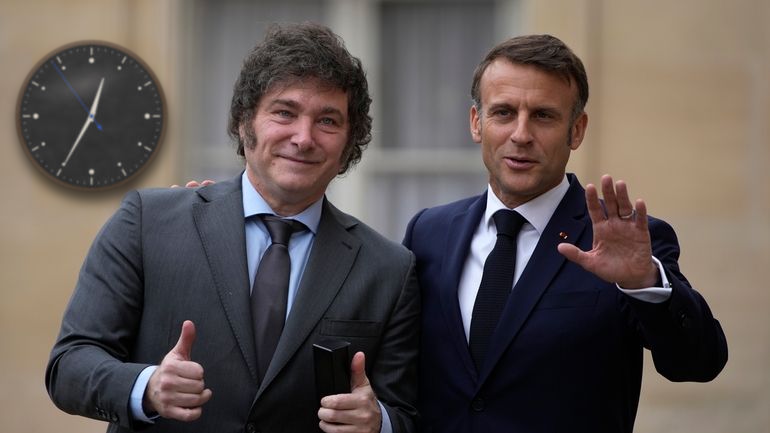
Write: 12h34m54s
